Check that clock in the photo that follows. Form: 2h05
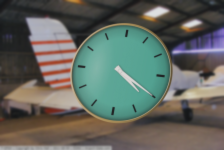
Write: 4h20
